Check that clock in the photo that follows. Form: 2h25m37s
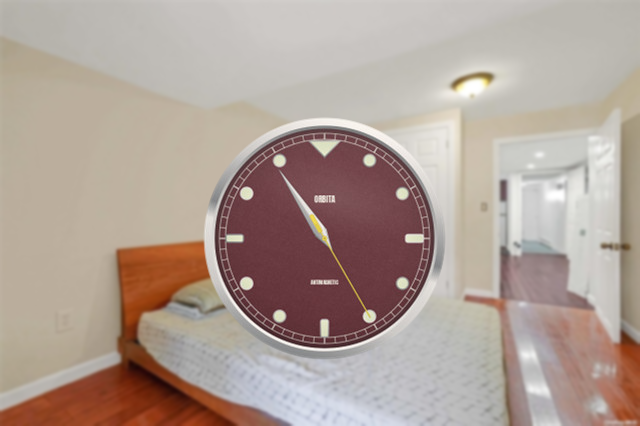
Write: 10h54m25s
